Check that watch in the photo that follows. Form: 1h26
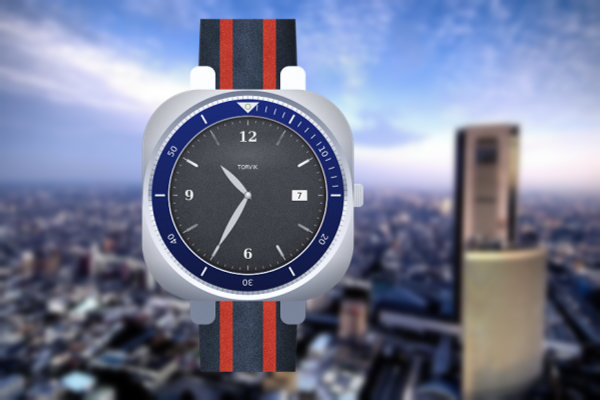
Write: 10h35
